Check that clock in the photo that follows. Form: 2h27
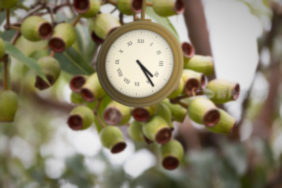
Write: 4h24
